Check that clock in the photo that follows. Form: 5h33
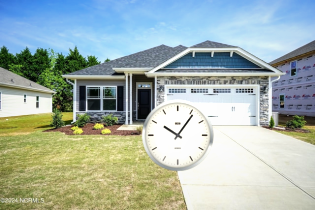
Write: 10h06
